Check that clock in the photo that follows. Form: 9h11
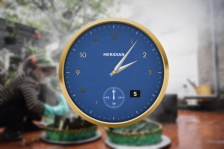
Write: 2h06
